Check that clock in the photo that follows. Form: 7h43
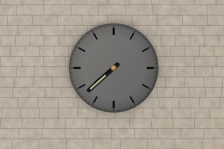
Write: 7h38
